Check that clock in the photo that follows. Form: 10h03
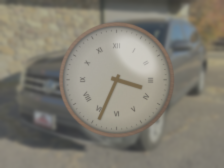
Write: 3h34
